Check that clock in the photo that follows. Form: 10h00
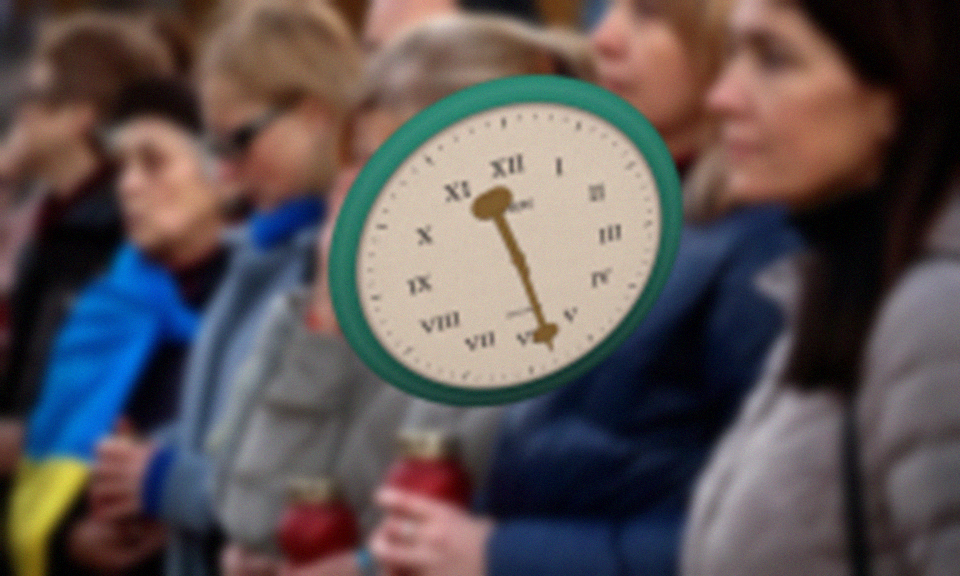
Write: 11h28
